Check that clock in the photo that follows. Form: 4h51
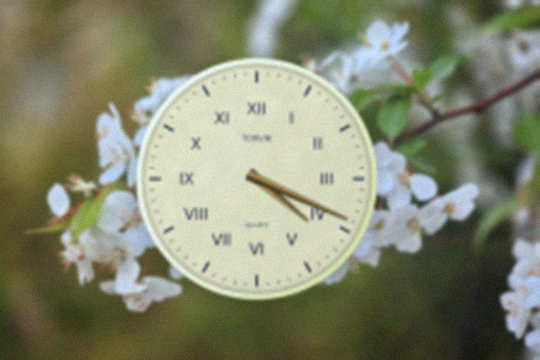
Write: 4h19
